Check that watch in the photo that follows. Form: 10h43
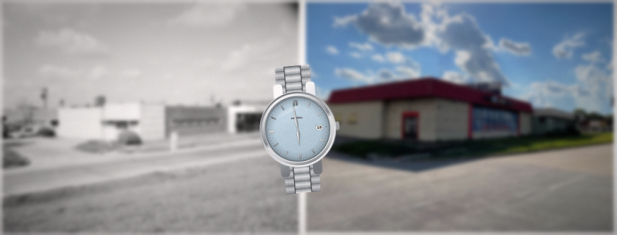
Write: 5h59
